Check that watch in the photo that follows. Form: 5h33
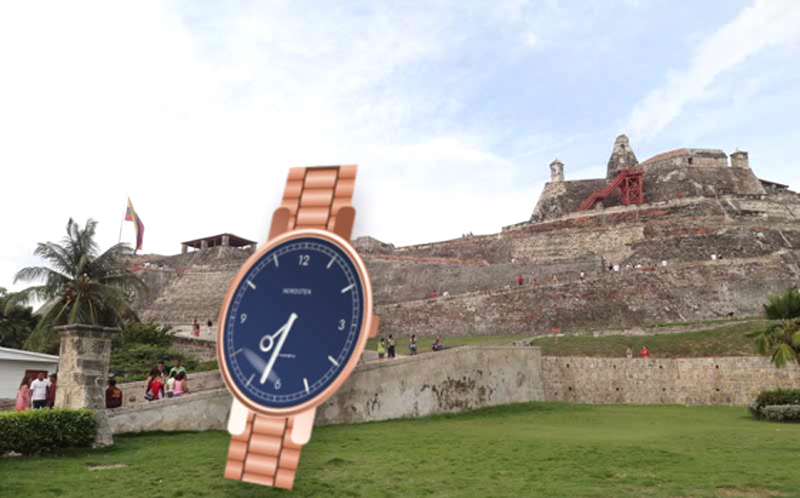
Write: 7h33
